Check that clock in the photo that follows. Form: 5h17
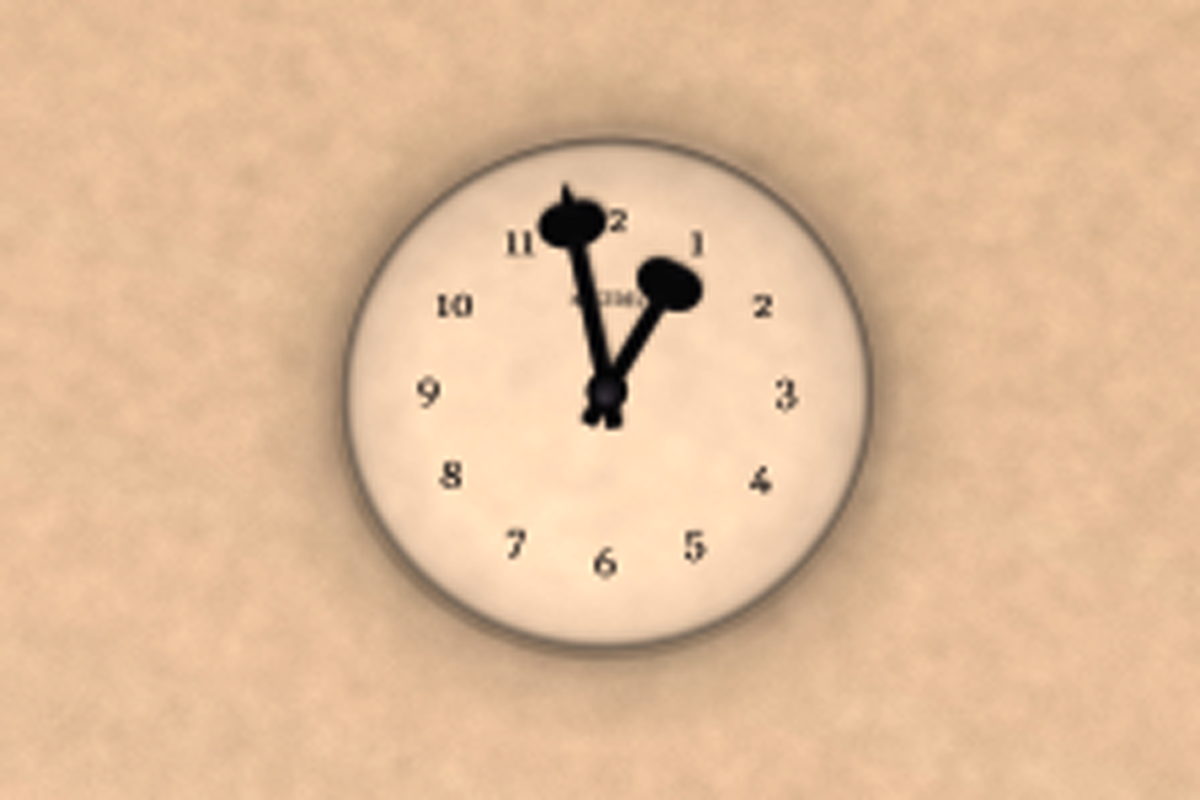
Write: 12h58
